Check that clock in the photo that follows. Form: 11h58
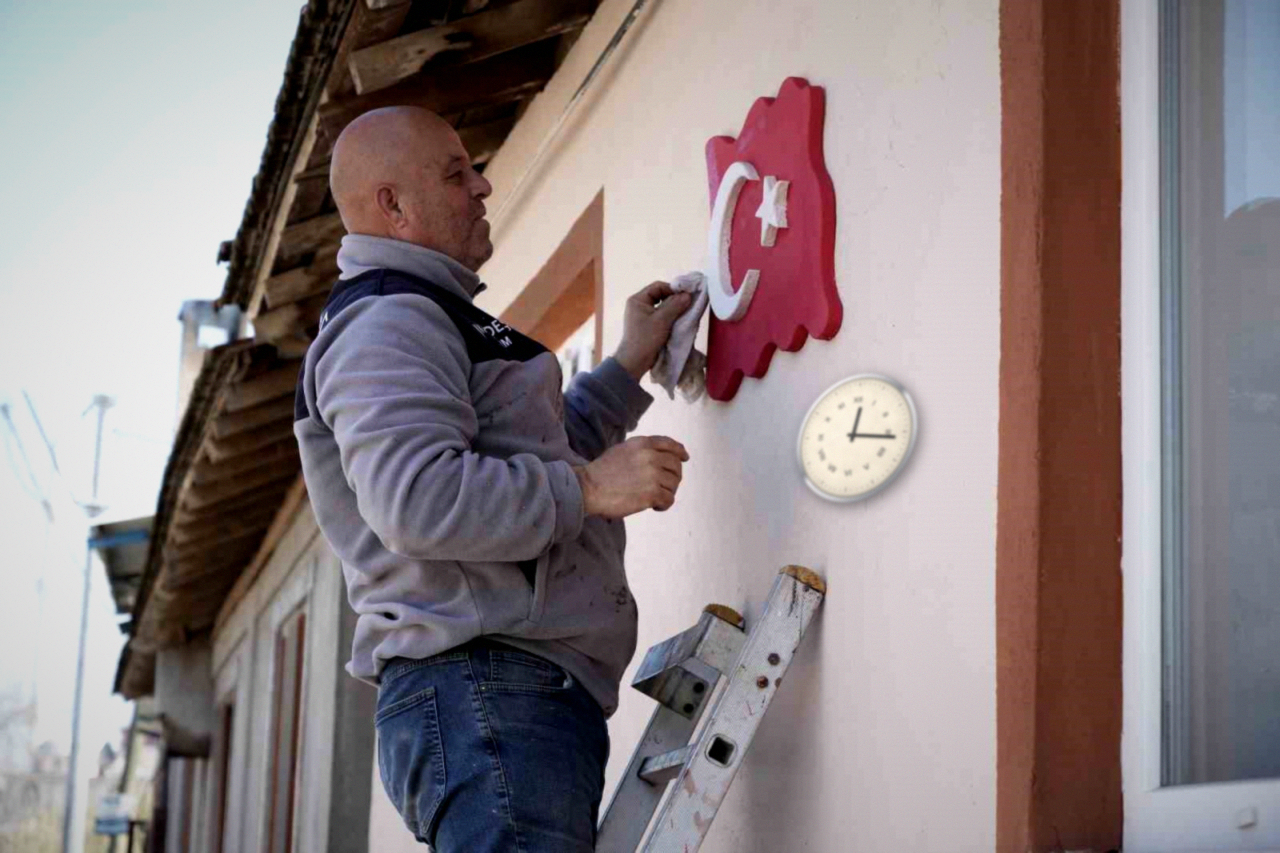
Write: 12h16
